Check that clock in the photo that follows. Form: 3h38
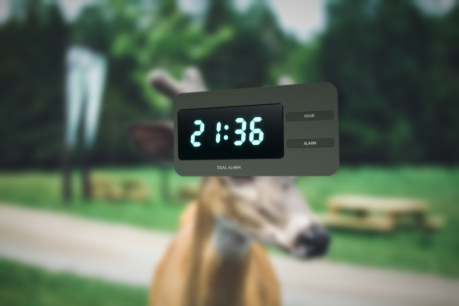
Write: 21h36
